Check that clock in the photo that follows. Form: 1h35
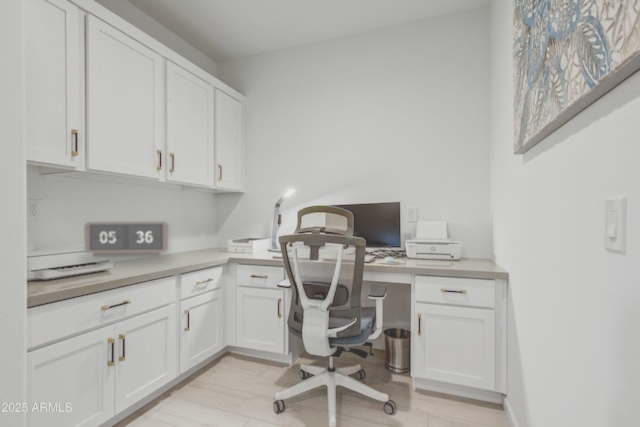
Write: 5h36
